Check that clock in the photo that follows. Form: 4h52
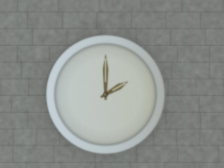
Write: 2h00
